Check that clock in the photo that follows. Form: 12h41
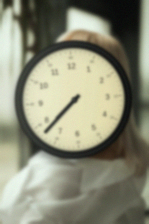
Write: 7h38
